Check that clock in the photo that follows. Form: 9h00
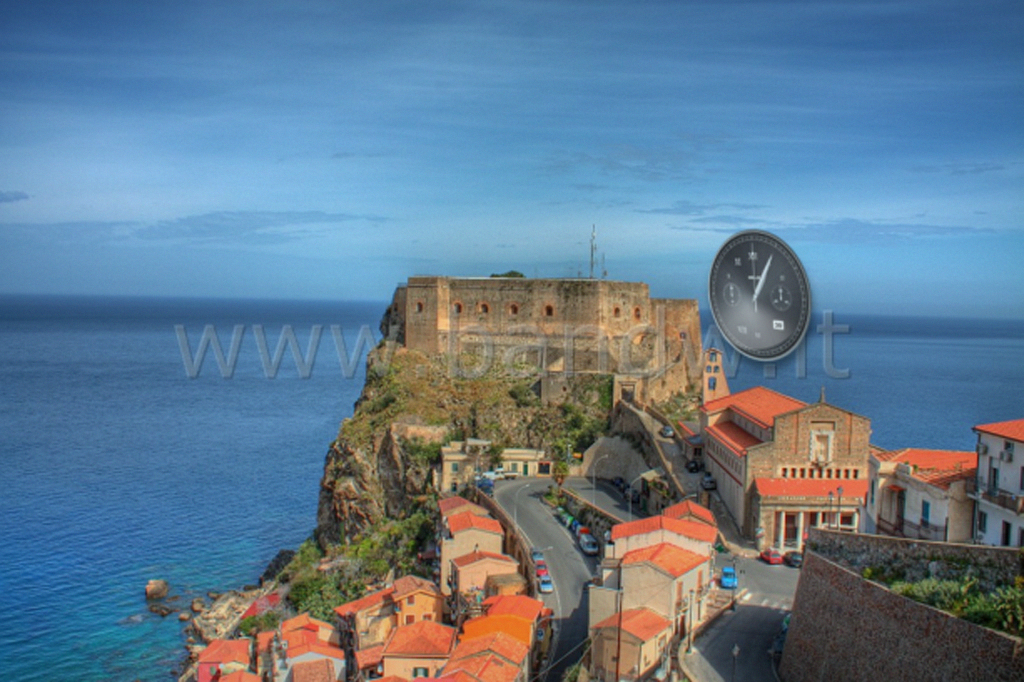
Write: 1h05
